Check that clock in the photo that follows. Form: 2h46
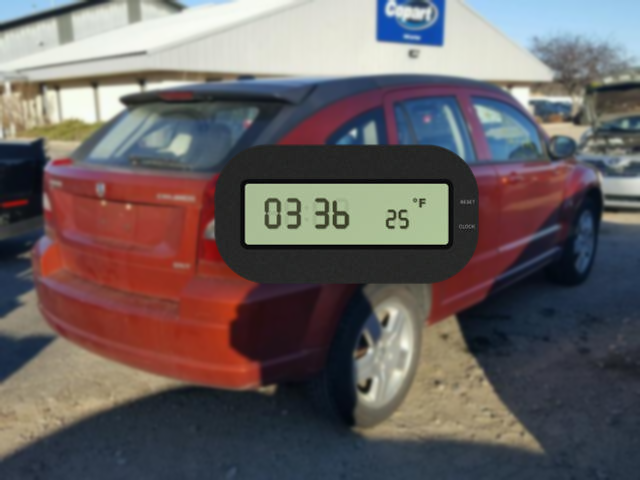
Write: 3h36
